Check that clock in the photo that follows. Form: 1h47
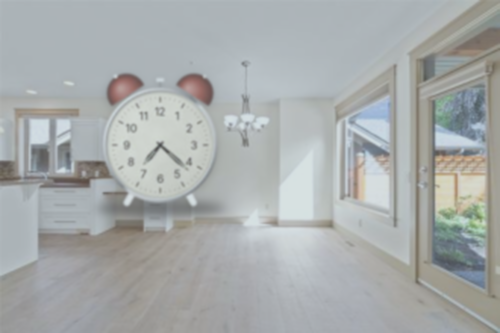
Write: 7h22
